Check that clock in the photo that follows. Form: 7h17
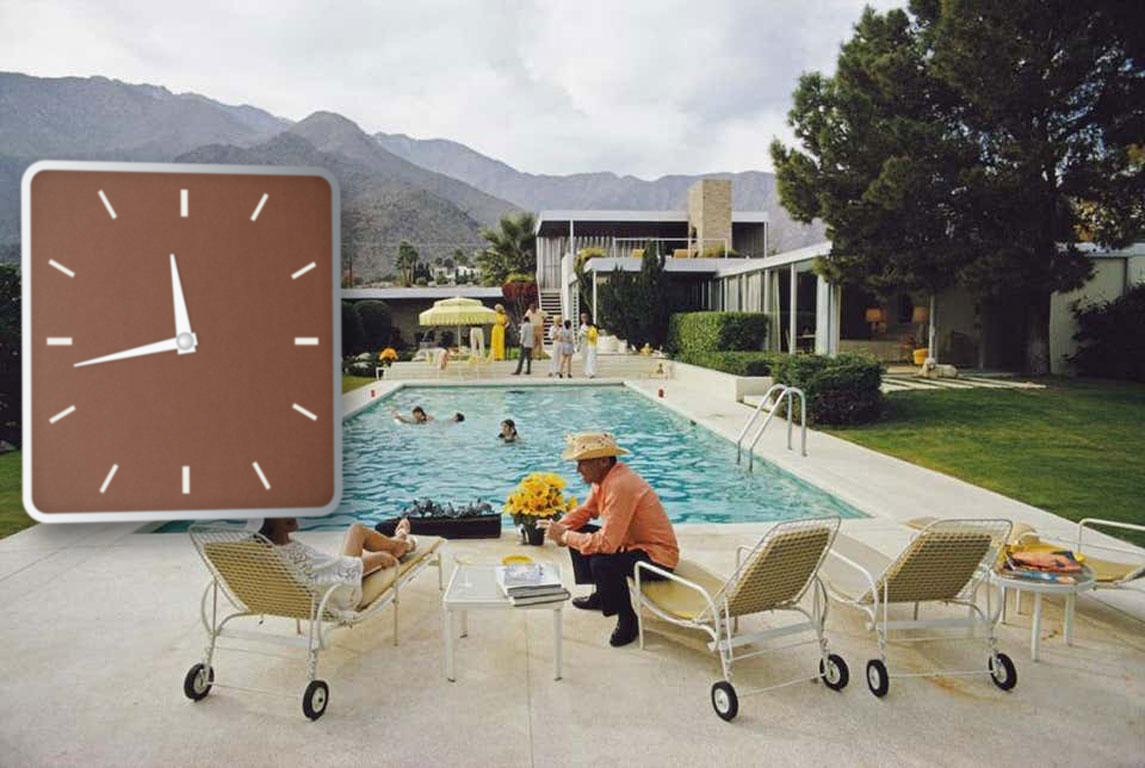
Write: 11h43
